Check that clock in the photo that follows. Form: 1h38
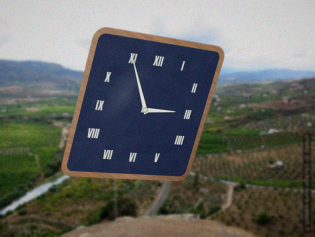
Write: 2h55
